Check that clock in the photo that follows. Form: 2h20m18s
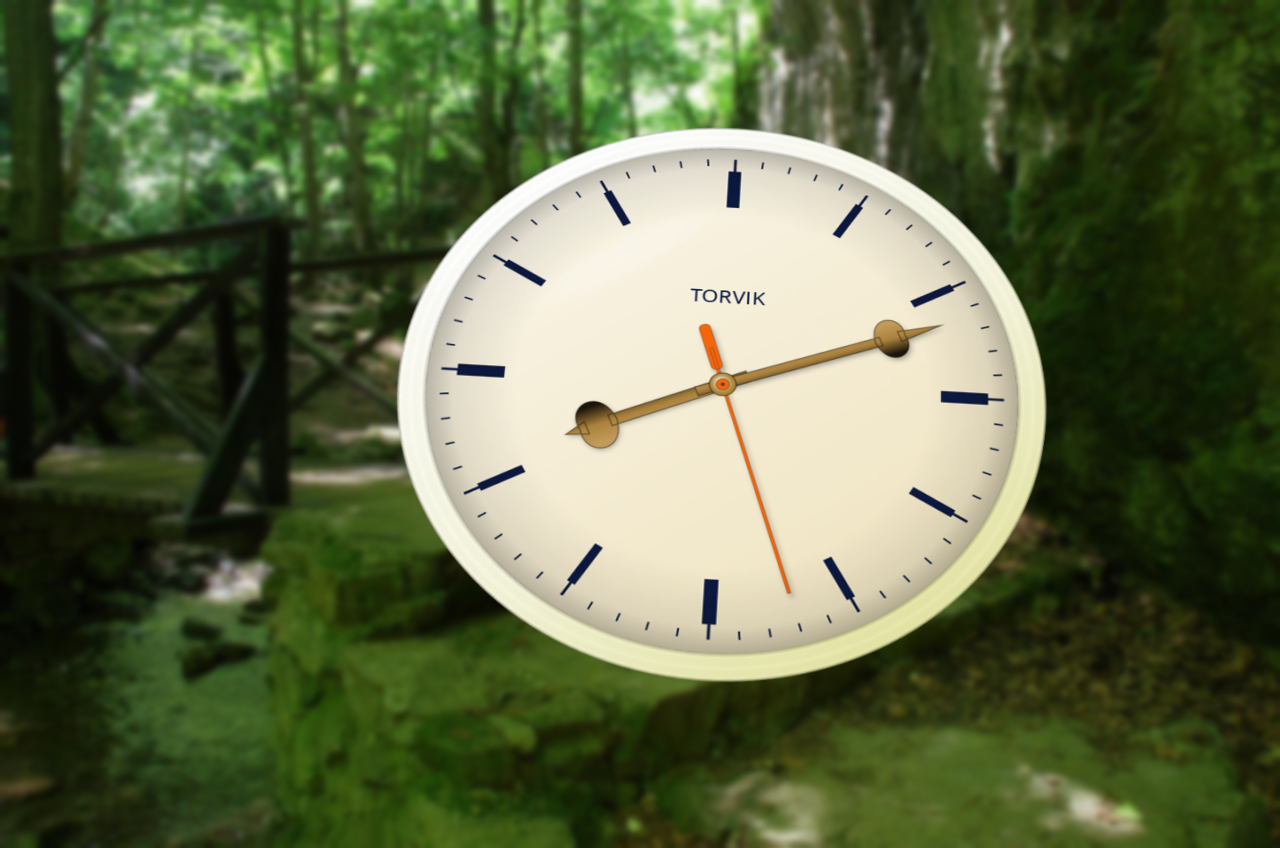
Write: 8h11m27s
